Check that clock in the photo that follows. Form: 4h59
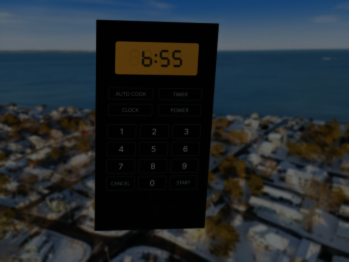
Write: 6h55
